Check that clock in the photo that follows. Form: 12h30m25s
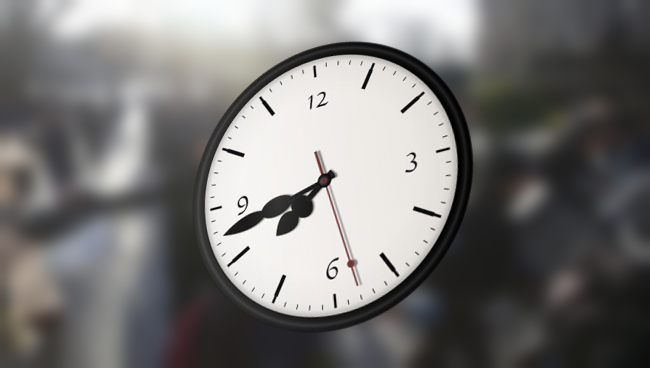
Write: 7h42m28s
